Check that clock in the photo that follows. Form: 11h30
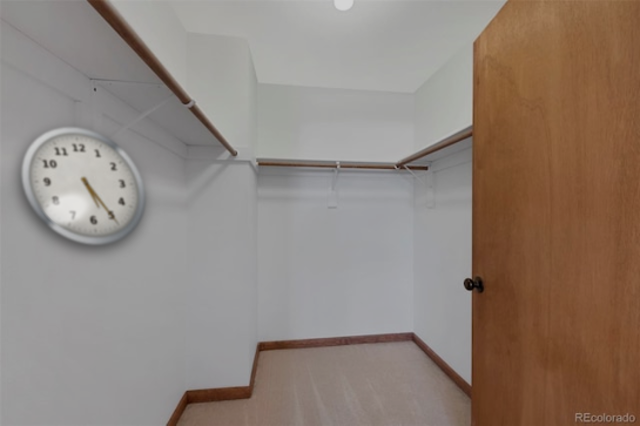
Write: 5h25
